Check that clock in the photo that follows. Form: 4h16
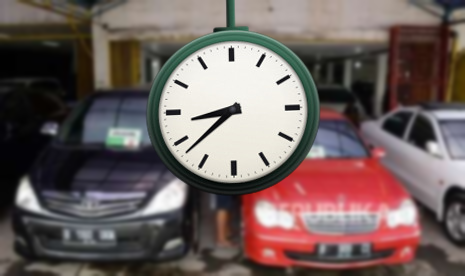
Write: 8h38
